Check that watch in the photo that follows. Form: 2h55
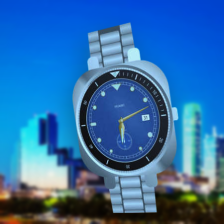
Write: 6h12
